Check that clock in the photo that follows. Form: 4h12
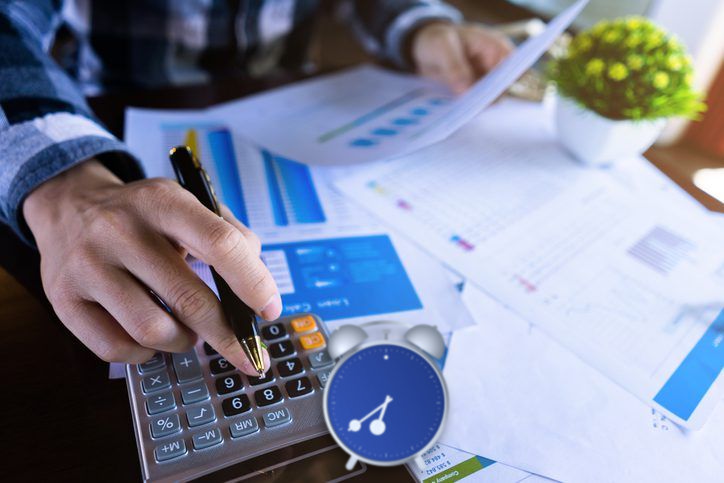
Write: 6h39
